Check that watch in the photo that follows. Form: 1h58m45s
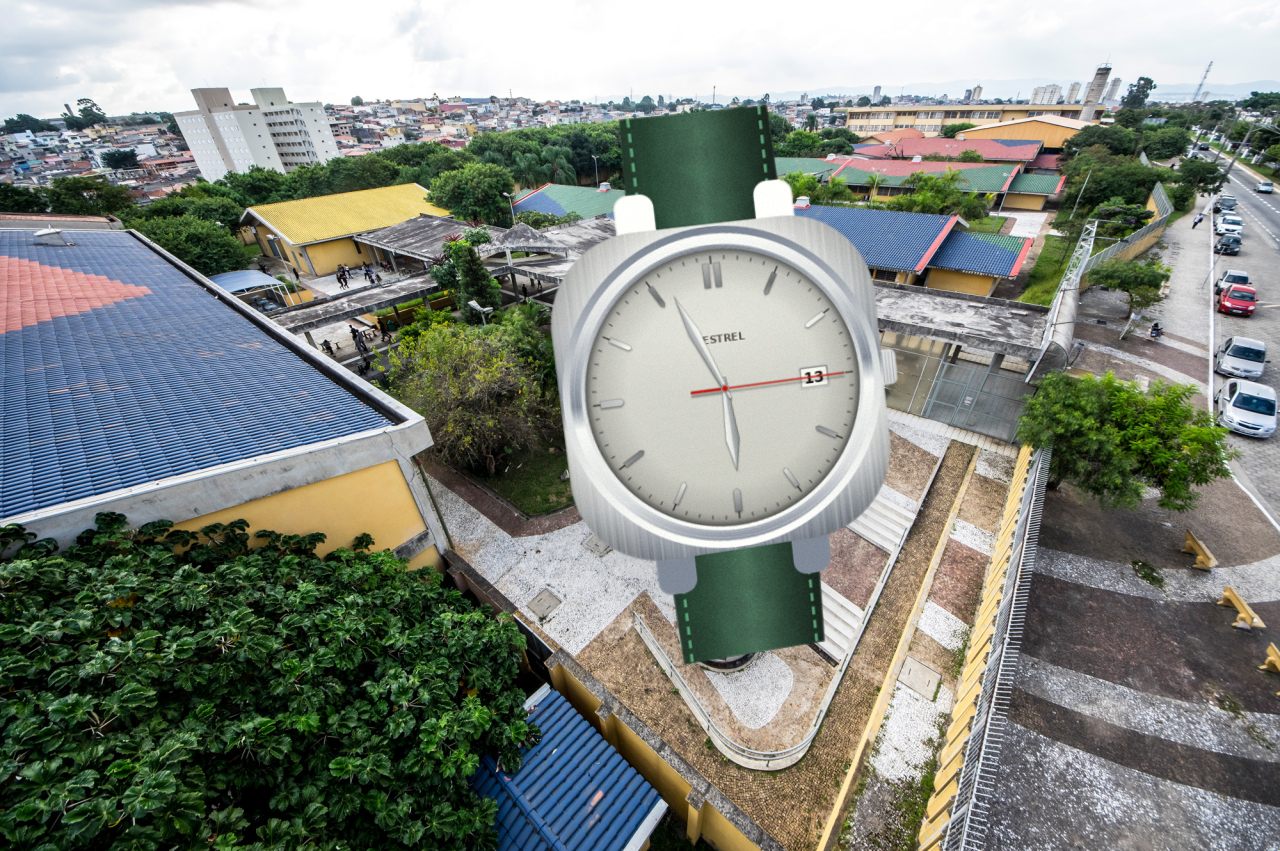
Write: 5h56m15s
